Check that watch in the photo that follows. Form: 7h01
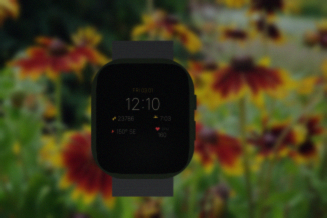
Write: 12h10
